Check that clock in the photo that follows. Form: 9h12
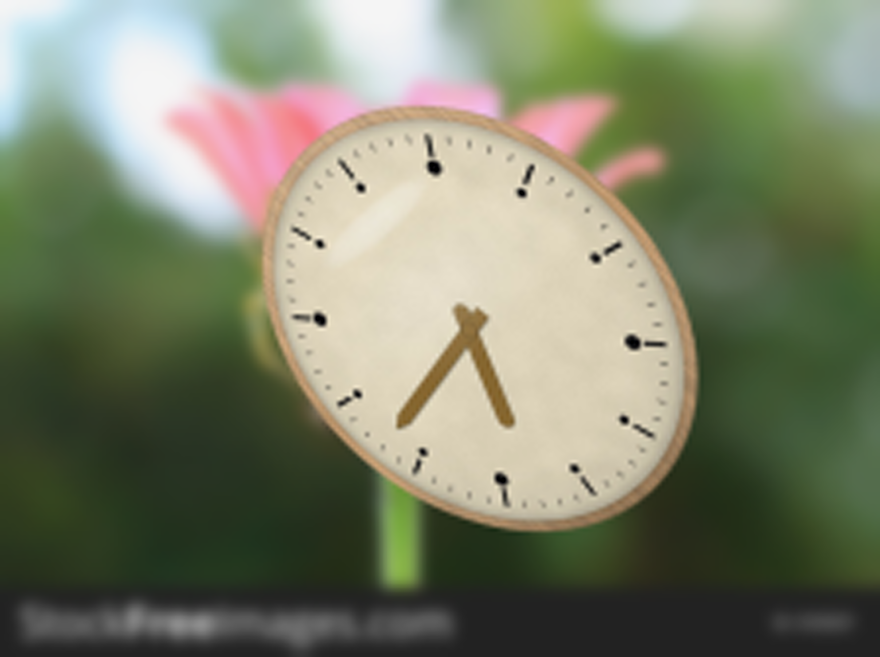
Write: 5h37
